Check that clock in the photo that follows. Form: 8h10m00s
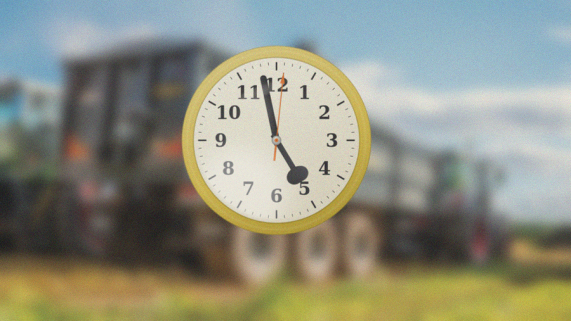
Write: 4h58m01s
